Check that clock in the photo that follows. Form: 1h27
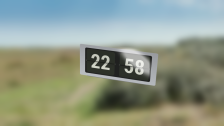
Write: 22h58
